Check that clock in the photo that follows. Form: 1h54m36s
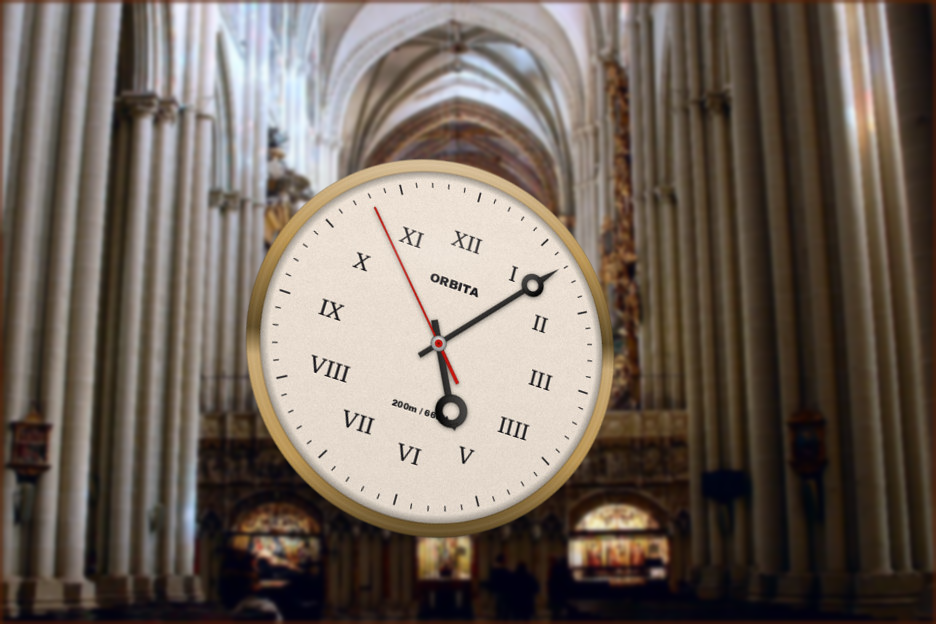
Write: 5h06m53s
